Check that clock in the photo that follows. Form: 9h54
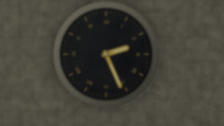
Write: 2h26
